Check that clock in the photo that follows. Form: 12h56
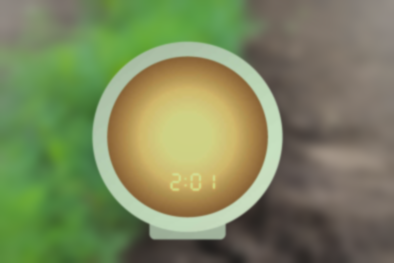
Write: 2h01
